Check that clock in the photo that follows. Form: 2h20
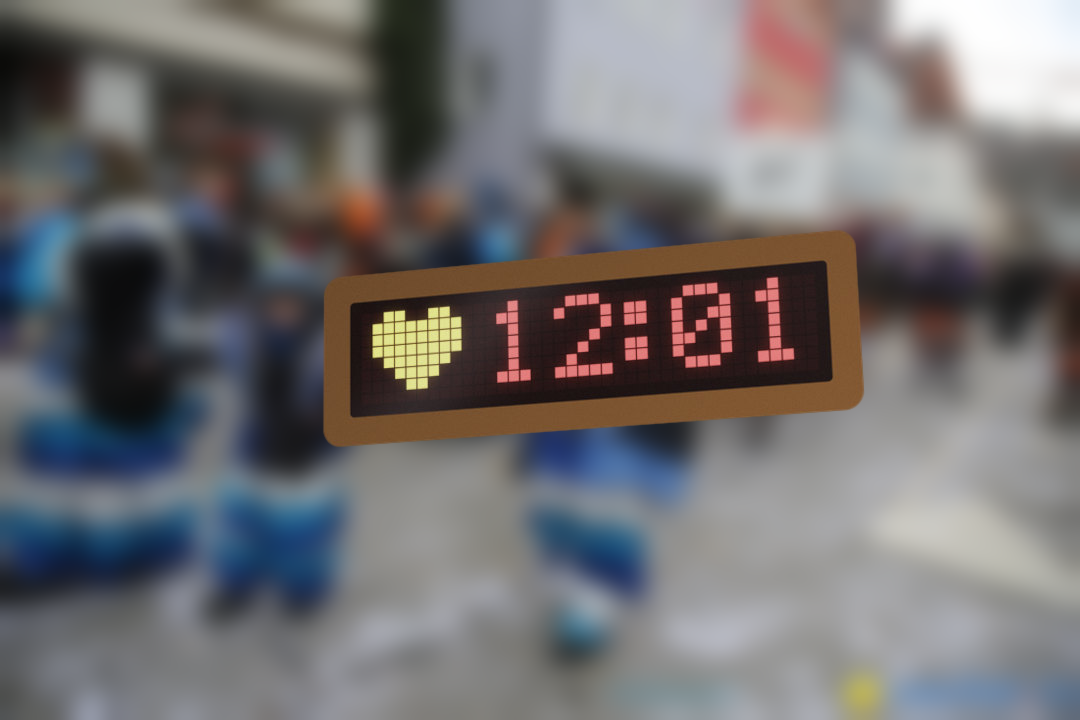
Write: 12h01
